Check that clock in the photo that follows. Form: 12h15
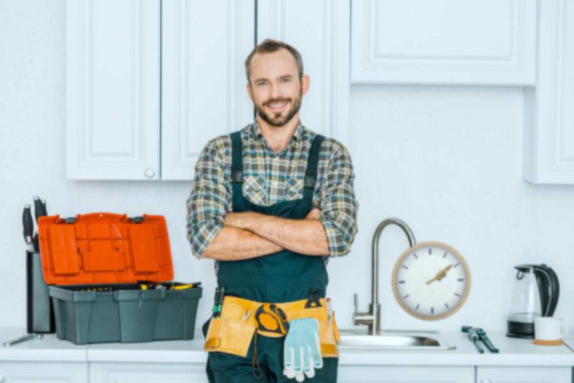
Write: 2h09
